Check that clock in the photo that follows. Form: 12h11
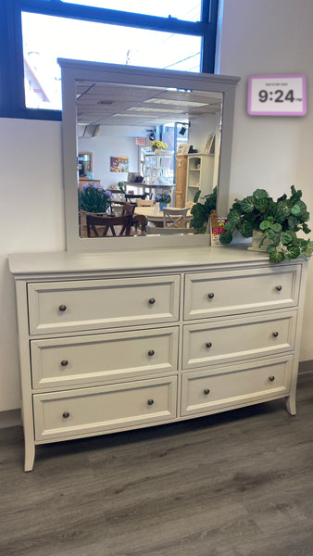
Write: 9h24
